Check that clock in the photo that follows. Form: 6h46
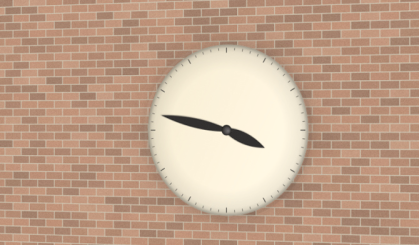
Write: 3h47
